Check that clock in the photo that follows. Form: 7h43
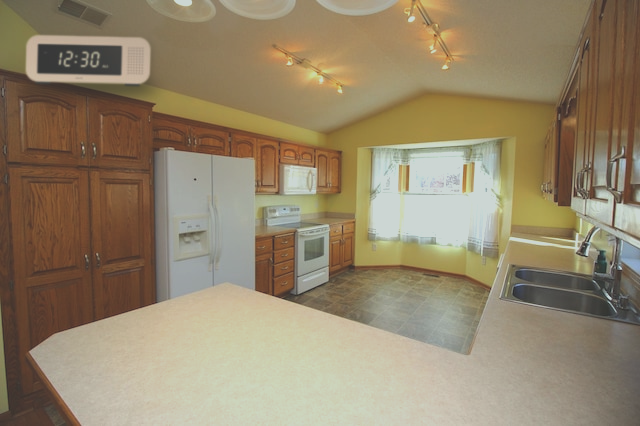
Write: 12h30
